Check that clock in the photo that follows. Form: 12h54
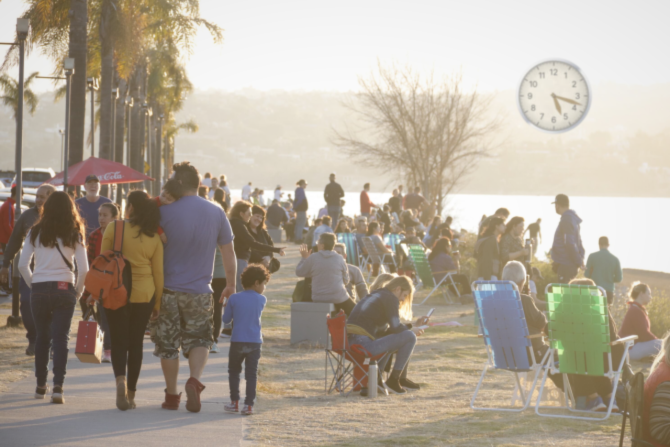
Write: 5h18
